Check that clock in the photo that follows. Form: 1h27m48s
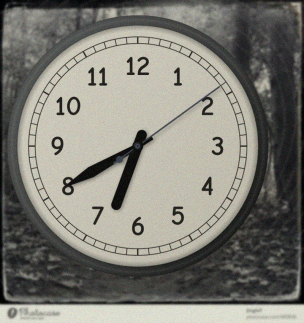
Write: 6h40m09s
